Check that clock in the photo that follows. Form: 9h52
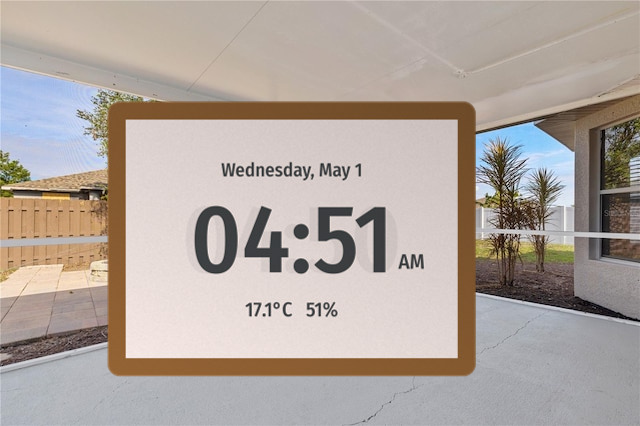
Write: 4h51
